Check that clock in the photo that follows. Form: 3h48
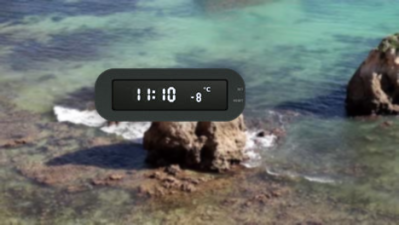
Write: 11h10
